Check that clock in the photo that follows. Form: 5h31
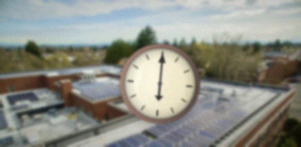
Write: 6h00
